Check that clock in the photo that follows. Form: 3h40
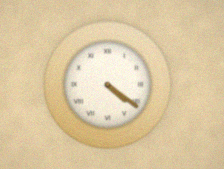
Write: 4h21
